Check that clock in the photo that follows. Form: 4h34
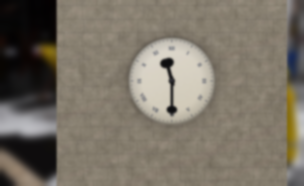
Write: 11h30
